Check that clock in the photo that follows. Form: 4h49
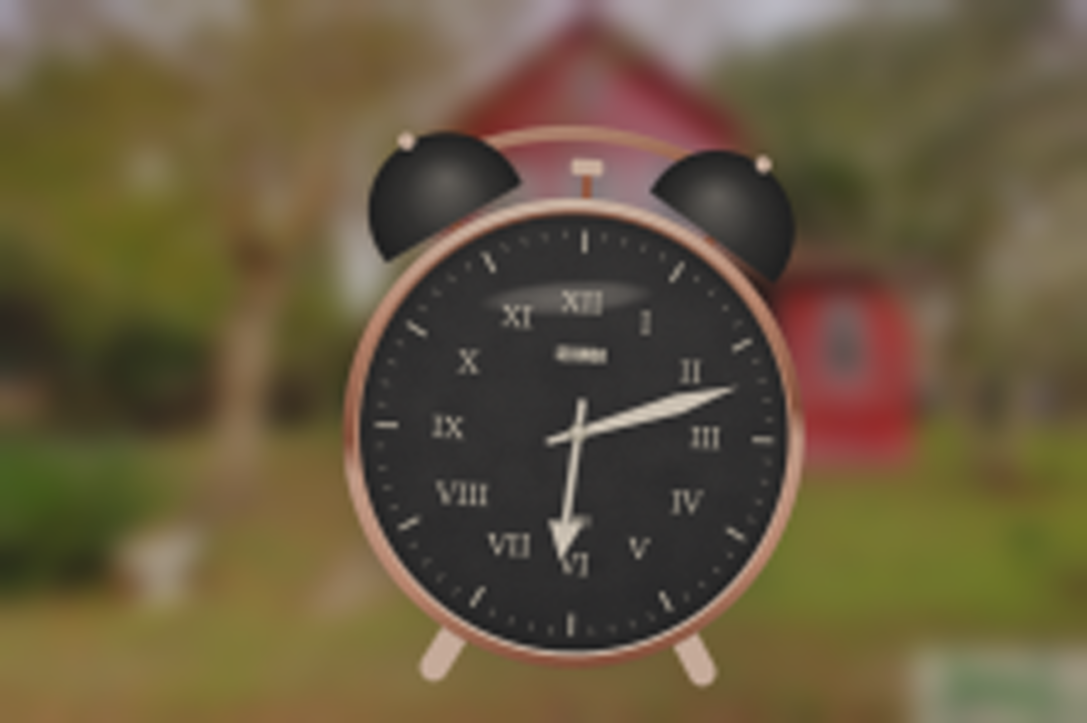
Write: 6h12
